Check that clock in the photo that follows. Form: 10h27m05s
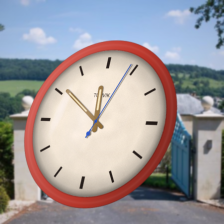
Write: 11h51m04s
